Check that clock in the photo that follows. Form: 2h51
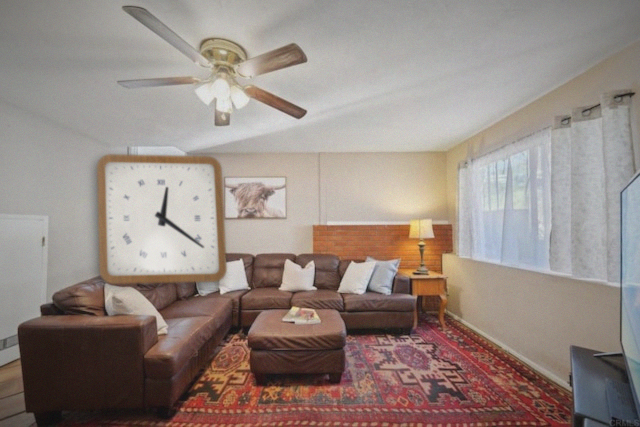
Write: 12h21
